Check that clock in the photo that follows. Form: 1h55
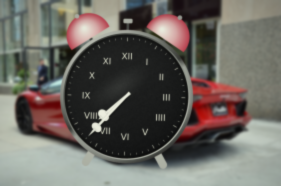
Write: 7h37
